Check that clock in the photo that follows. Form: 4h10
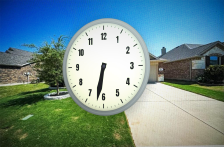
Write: 6h32
